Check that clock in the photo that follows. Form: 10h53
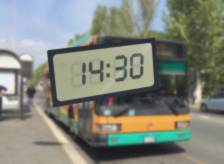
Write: 14h30
